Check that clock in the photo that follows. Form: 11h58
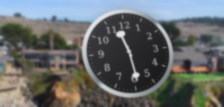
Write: 11h29
